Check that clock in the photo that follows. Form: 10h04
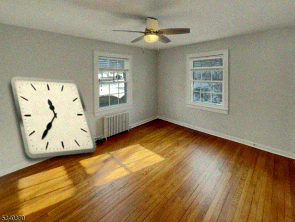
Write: 11h37
